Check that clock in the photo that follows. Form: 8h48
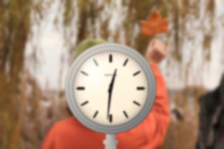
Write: 12h31
